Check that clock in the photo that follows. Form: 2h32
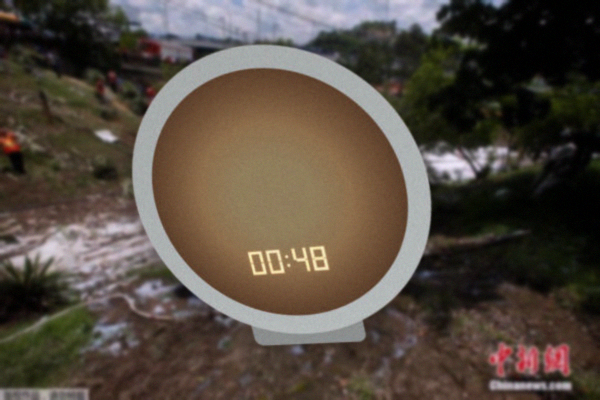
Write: 0h48
